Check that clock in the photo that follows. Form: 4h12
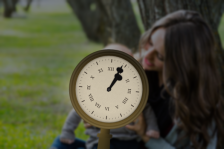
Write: 1h04
